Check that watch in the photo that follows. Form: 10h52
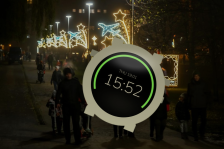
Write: 15h52
